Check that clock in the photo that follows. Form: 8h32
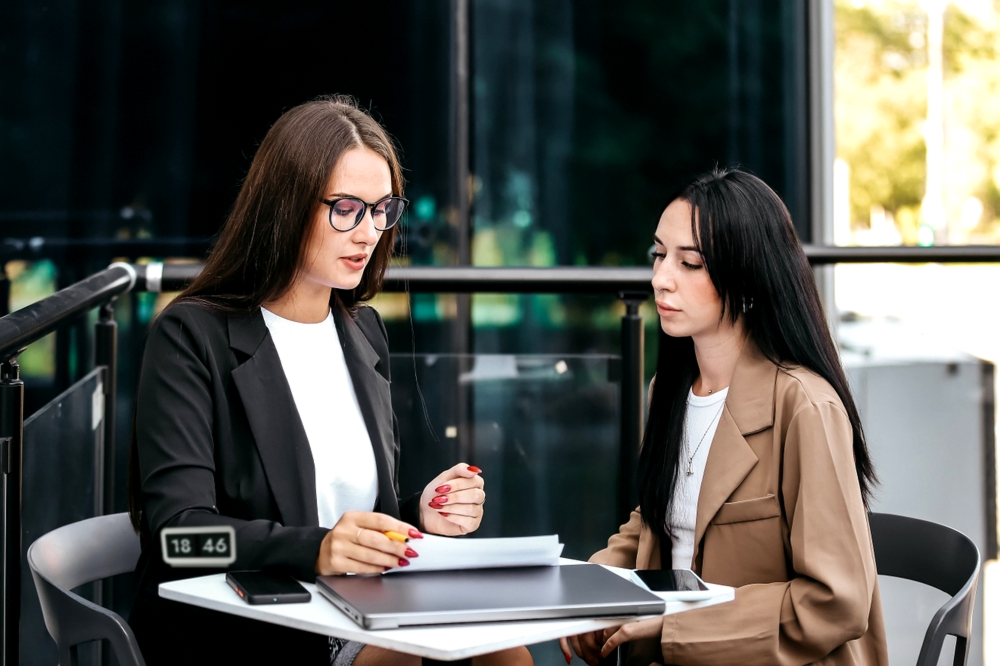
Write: 18h46
